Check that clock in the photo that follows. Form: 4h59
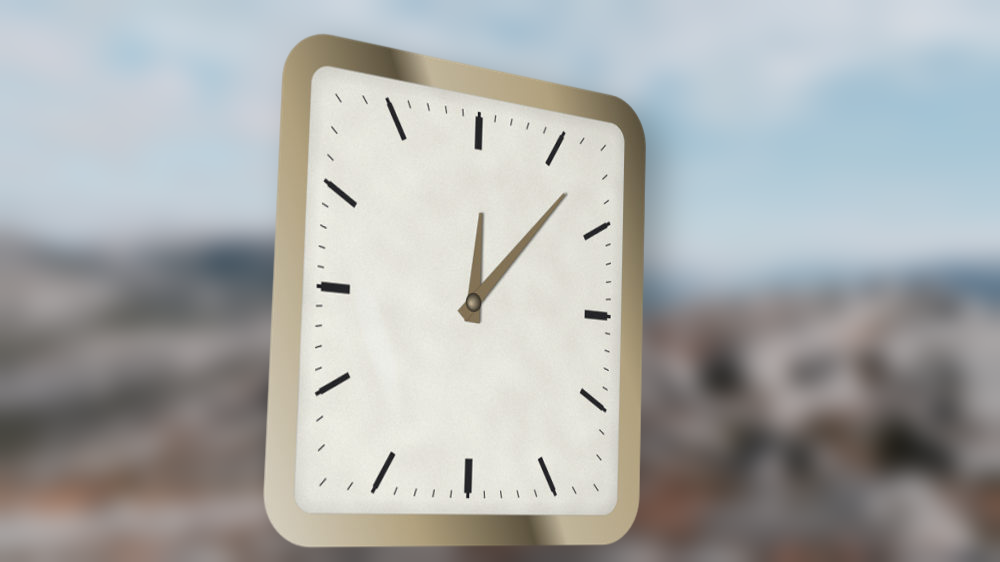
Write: 12h07
